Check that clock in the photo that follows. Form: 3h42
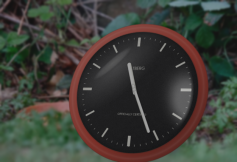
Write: 11h26
